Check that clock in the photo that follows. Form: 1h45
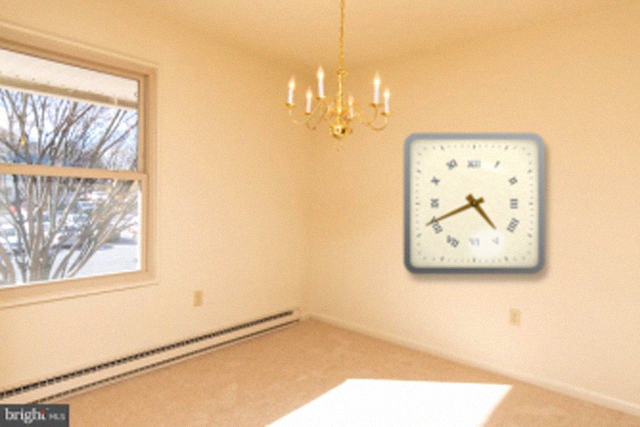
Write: 4h41
